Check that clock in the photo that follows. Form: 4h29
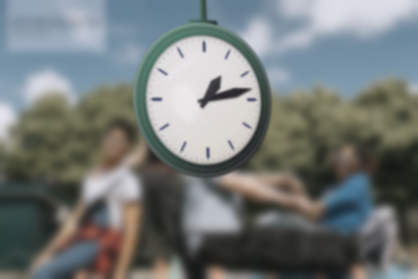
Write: 1h13
